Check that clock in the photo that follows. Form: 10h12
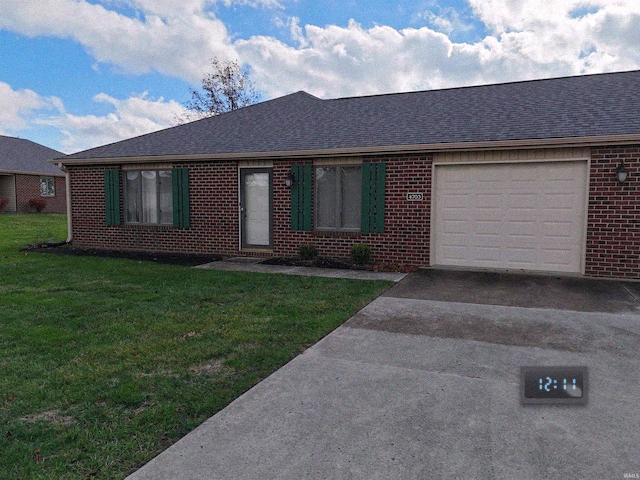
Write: 12h11
